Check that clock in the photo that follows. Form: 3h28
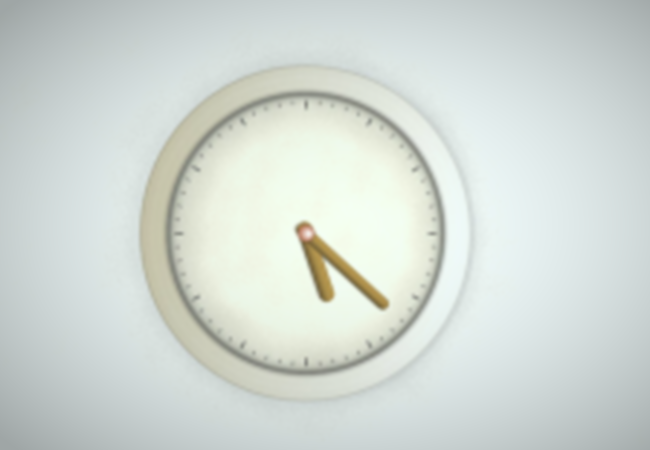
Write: 5h22
